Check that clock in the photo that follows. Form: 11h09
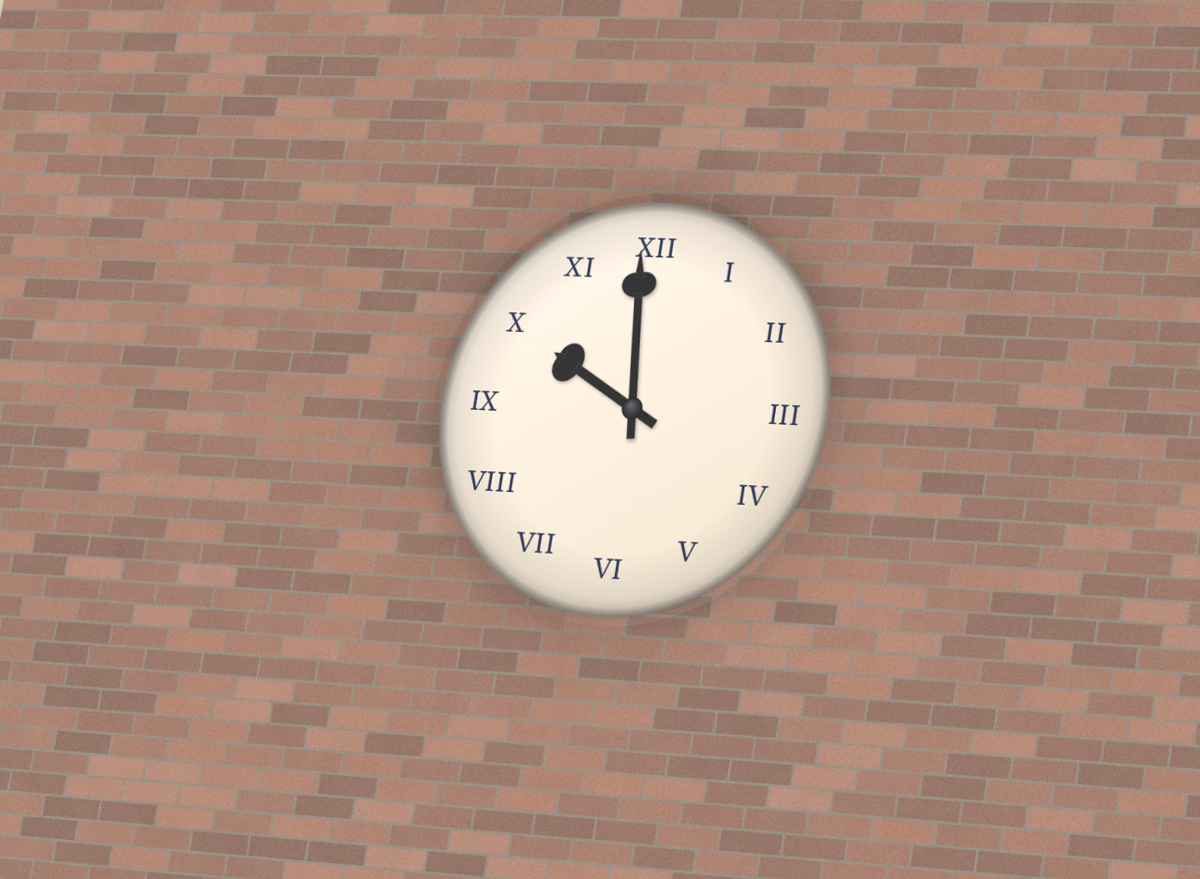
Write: 9h59
